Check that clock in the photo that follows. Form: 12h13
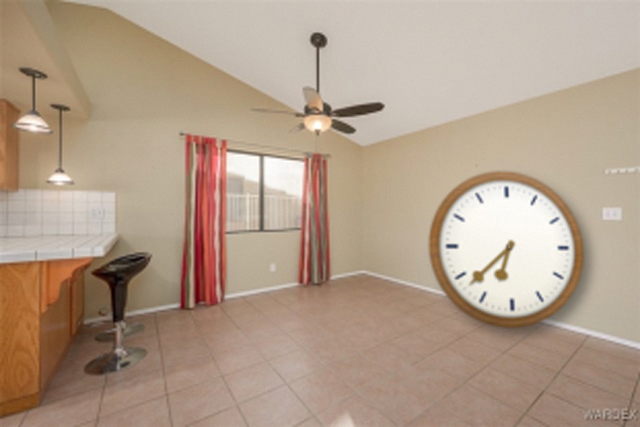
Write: 6h38
